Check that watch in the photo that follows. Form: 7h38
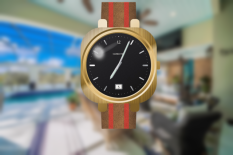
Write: 7h04
